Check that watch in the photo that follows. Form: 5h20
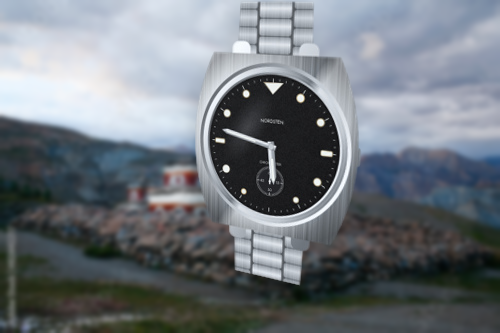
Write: 5h47
